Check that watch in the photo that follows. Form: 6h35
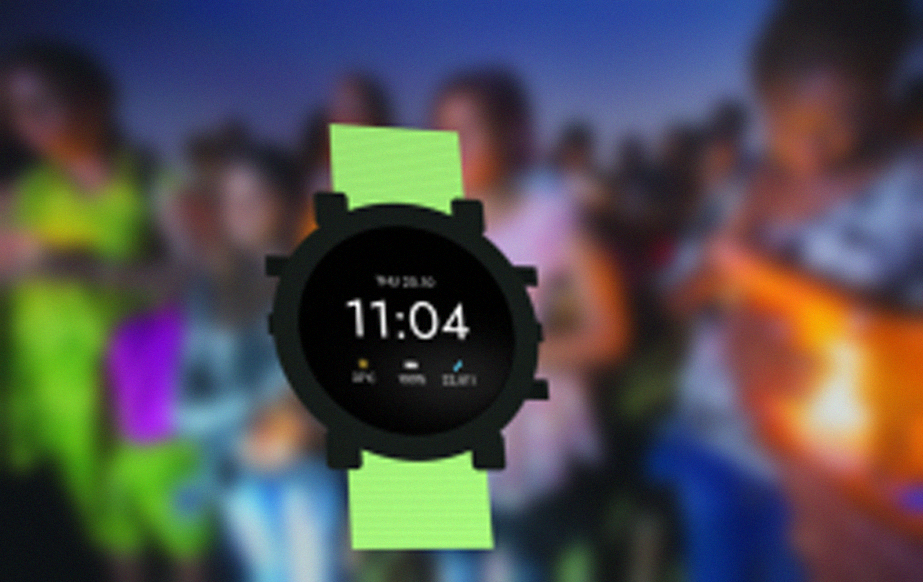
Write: 11h04
